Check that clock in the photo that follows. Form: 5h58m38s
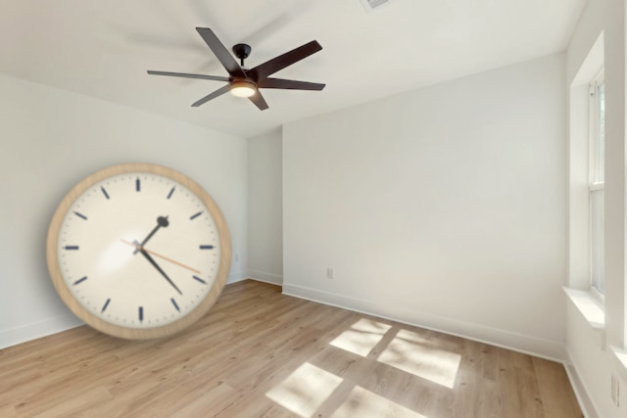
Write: 1h23m19s
